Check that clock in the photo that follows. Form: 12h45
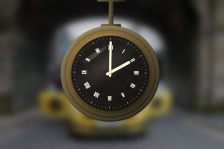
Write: 2h00
